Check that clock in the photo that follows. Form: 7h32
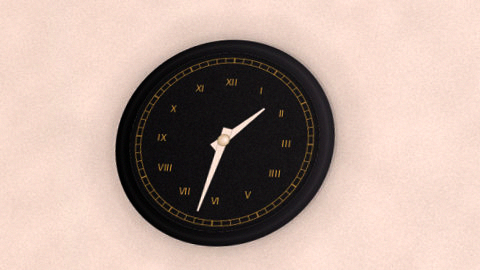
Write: 1h32
